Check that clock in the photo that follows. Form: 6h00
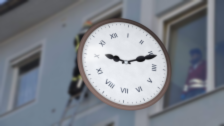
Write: 10h16
